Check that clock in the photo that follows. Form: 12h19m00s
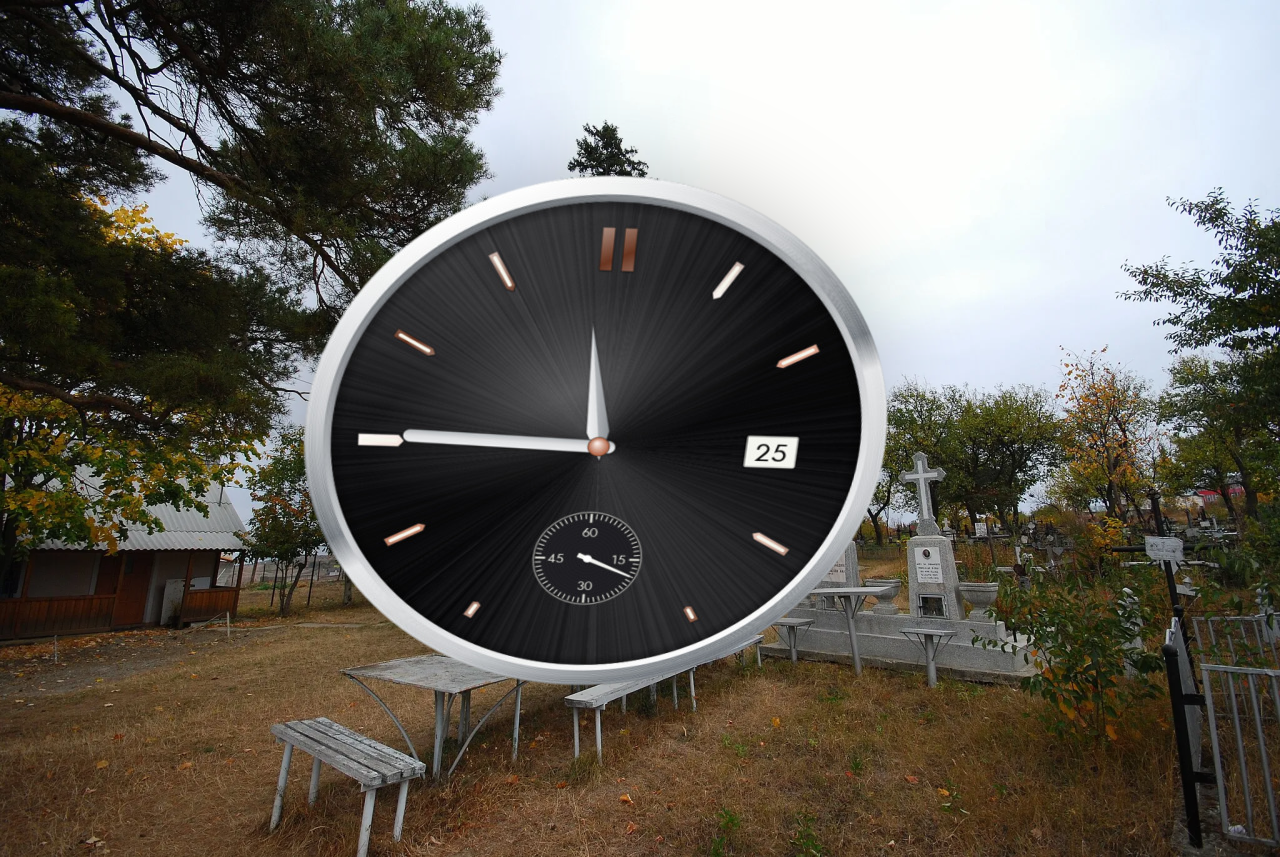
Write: 11h45m19s
